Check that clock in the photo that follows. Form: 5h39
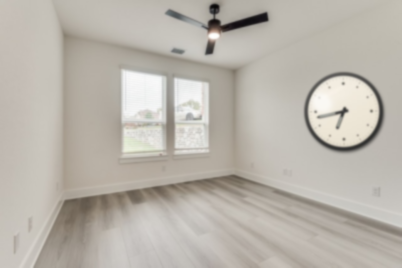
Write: 6h43
